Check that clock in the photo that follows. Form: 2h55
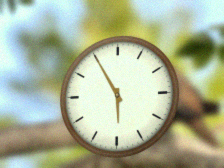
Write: 5h55
